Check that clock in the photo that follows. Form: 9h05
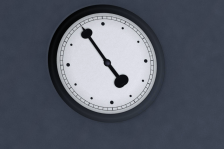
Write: 4h55
